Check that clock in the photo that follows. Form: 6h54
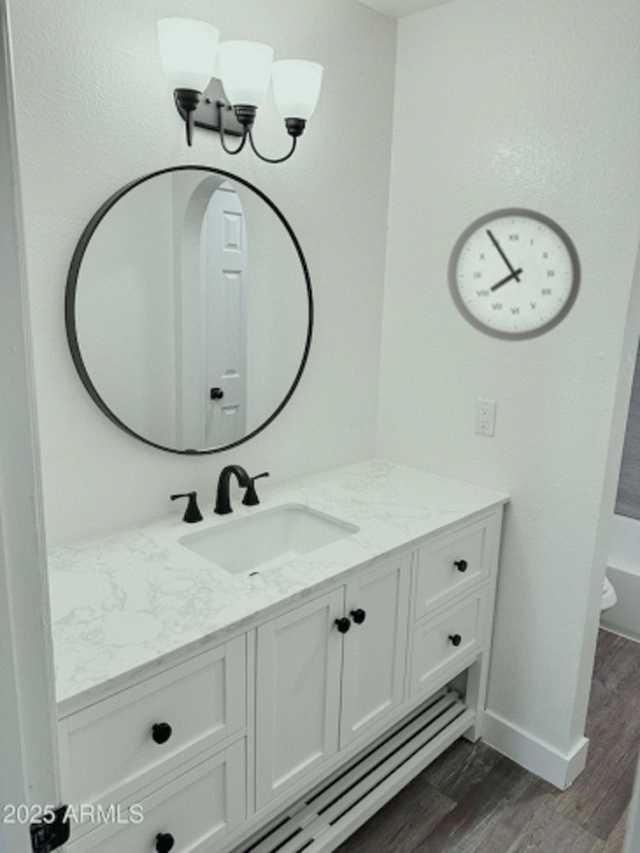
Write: 7h55
